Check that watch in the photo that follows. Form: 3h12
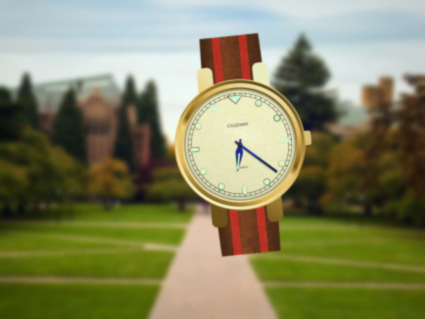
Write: 6h22
